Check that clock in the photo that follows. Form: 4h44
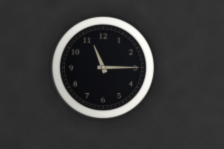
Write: 11h15
